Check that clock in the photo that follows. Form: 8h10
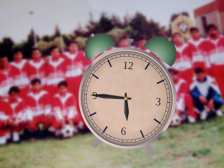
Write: 5h45
